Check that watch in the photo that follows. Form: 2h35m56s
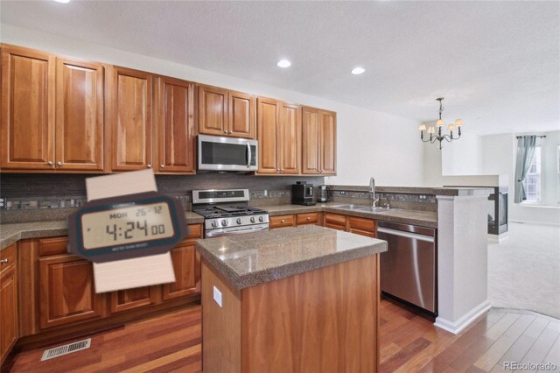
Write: 4h24m00s
